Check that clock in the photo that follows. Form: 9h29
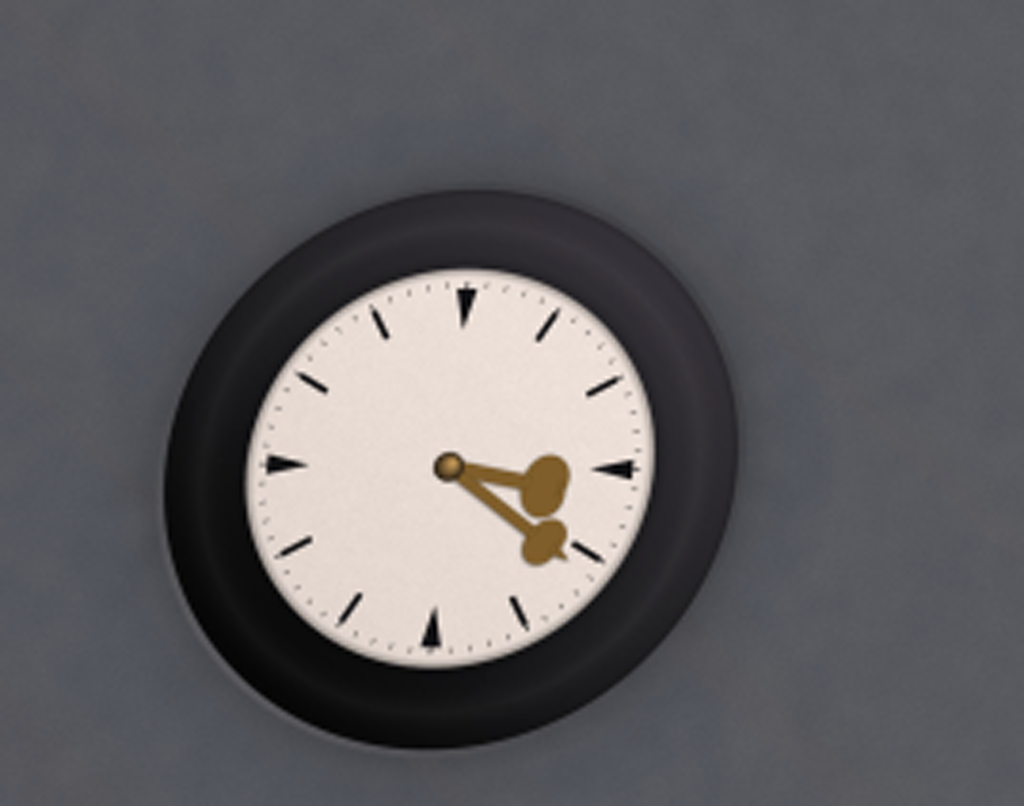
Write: 3h21
